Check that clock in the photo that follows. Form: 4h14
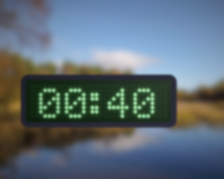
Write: 0h40
